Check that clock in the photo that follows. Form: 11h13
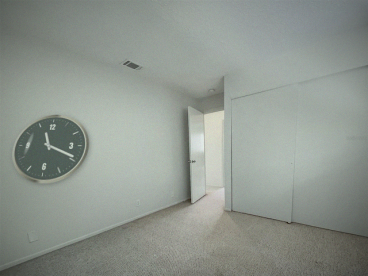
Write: 11h19
